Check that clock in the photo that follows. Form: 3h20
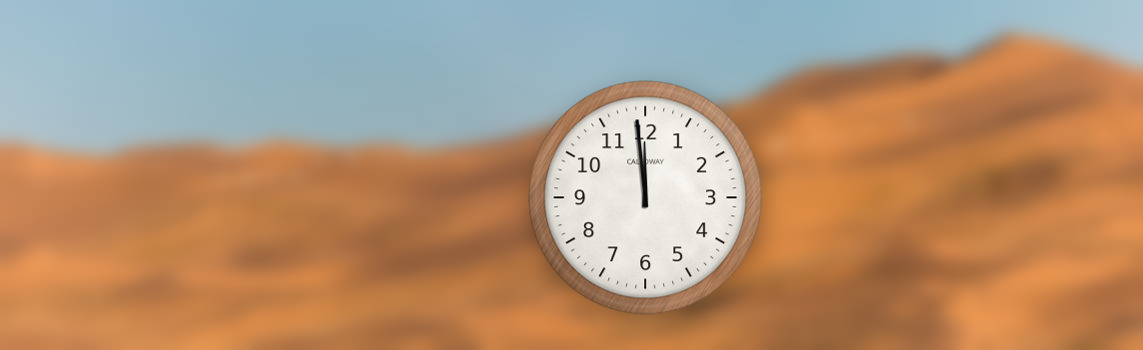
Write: 11h59
